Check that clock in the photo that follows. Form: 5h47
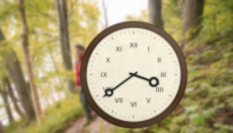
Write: 3h39
